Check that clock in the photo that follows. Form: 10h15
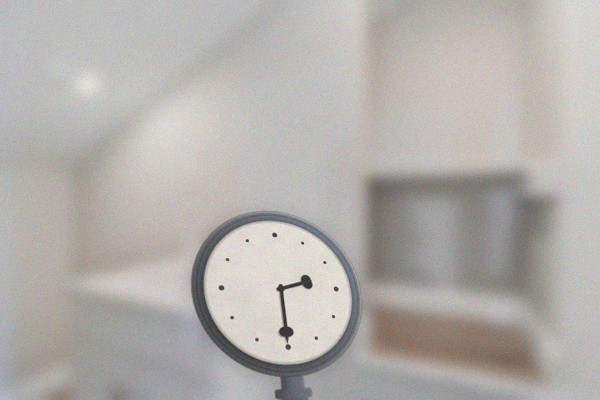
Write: 2h30
